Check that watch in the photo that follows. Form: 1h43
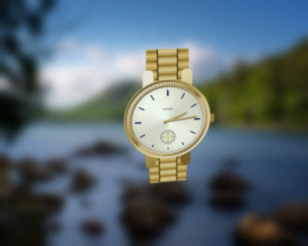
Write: 2h14
